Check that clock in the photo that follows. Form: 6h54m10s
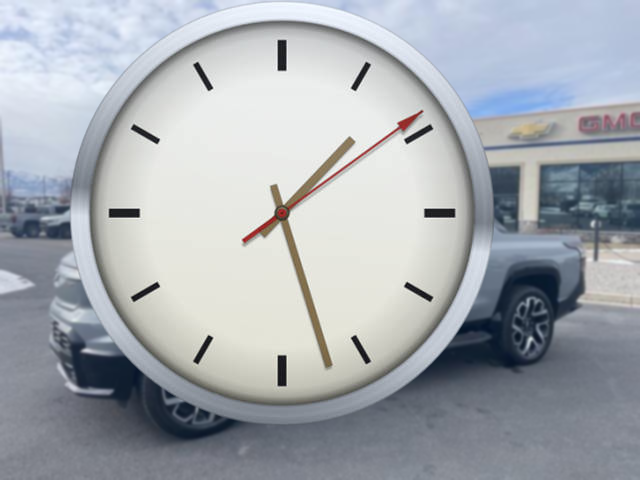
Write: 1h27m09s
